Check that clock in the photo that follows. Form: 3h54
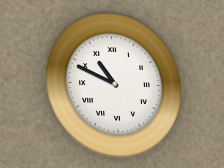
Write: 10h49
